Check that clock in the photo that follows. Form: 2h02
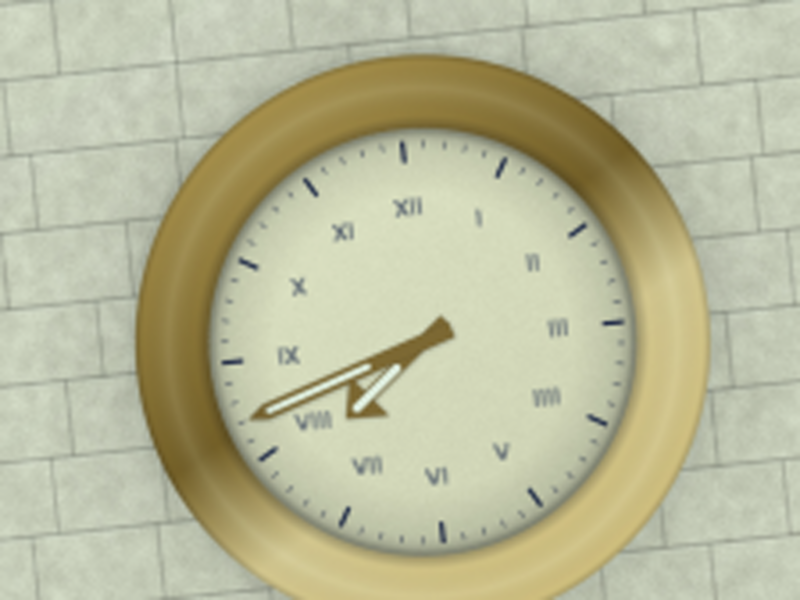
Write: 7h42
